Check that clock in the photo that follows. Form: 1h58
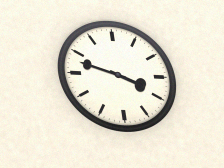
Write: 3h48
